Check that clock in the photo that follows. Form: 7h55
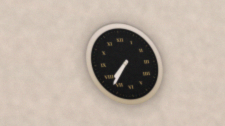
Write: 7h37
